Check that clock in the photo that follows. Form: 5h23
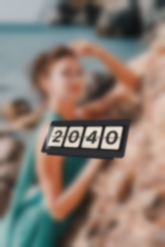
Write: 20h40
